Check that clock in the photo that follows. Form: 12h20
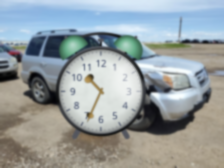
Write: 10h34
